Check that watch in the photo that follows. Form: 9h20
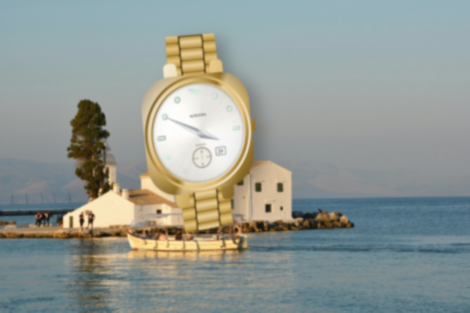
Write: 3h50
